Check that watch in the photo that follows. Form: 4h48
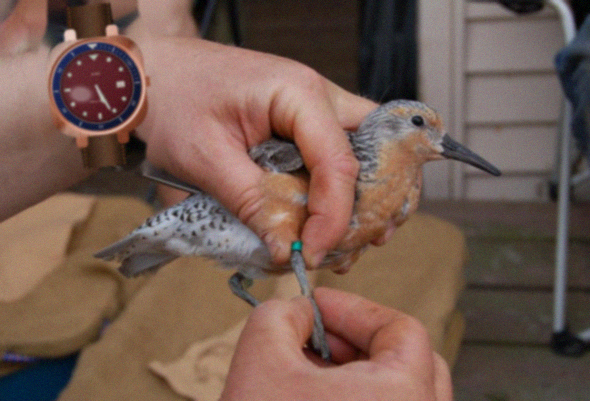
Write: 5h26
